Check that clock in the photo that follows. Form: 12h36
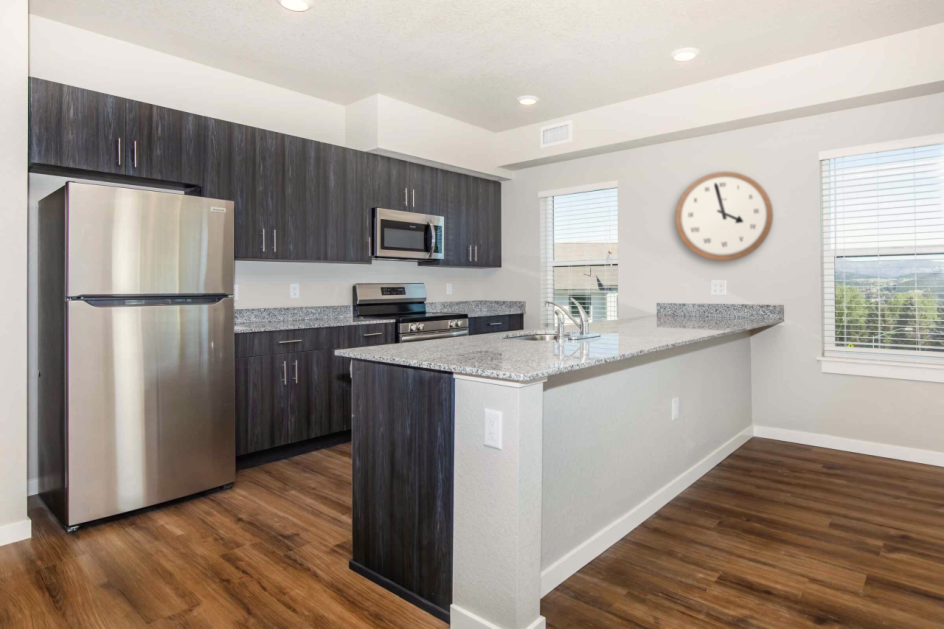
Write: 3h58
